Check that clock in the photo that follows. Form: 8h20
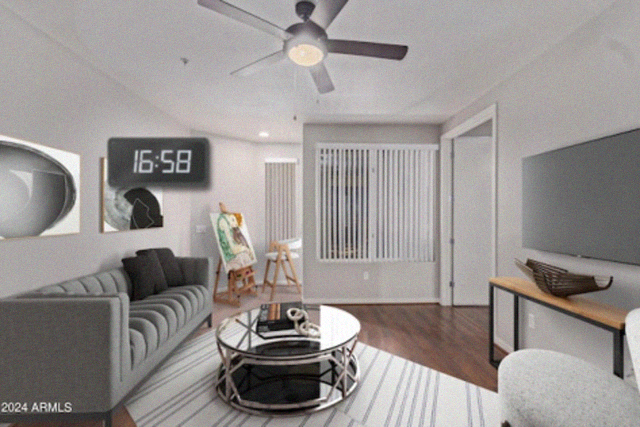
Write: 16h58
